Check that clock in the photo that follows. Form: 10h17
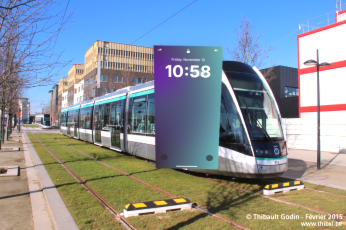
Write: 10h58
